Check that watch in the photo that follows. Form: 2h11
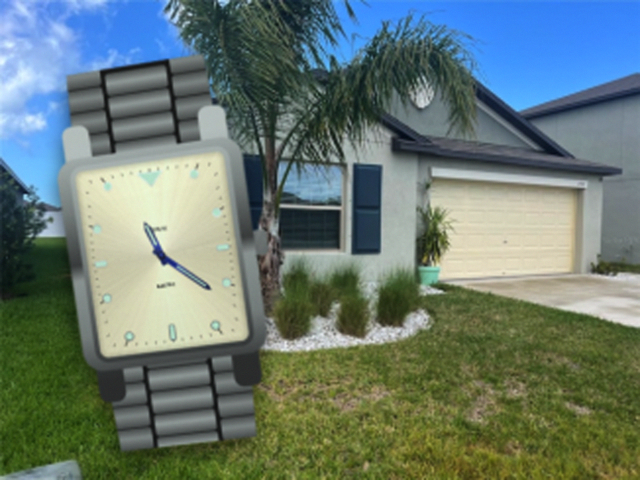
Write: 11h22
